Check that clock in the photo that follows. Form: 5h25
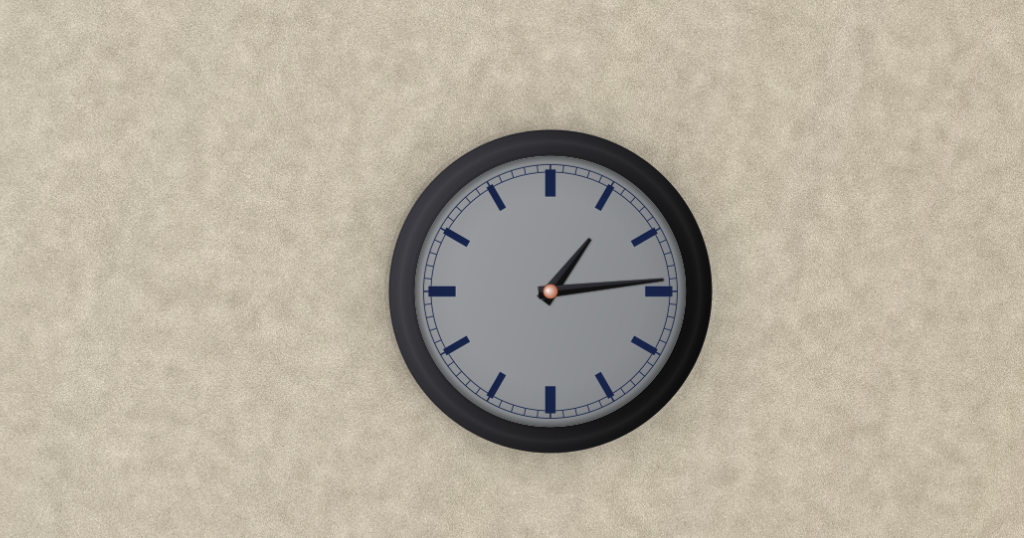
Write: 1h14
